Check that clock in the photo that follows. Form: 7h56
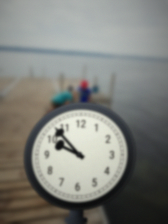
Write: 9h53
